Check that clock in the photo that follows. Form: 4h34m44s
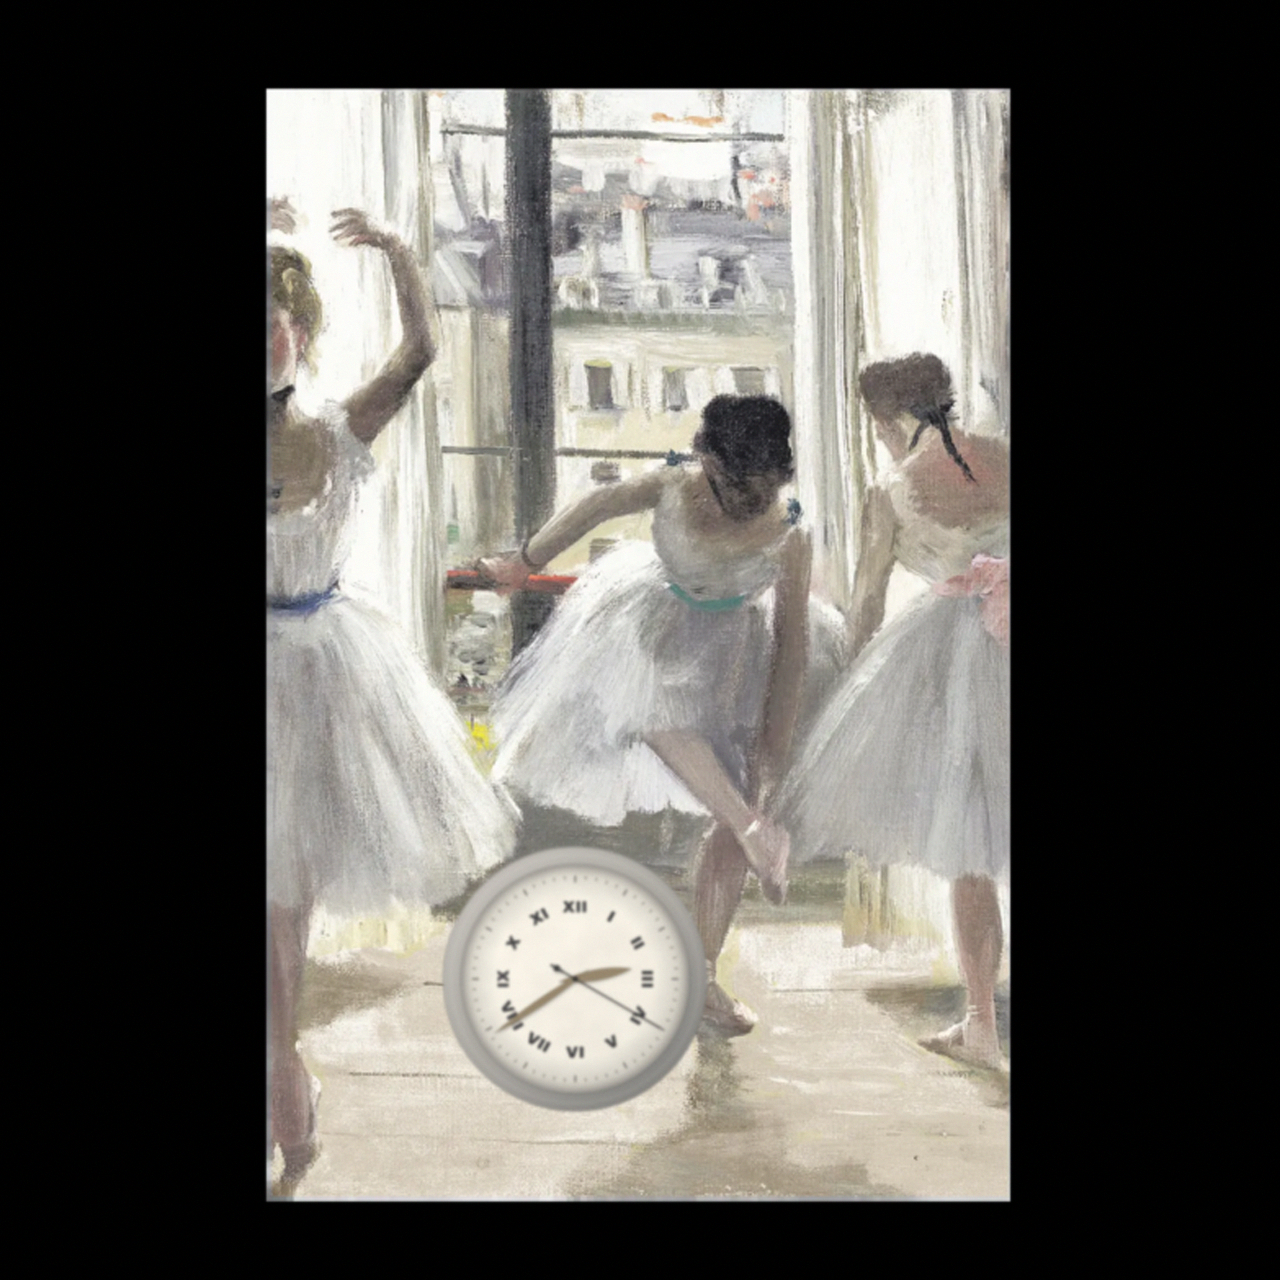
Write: 2h39m20s
